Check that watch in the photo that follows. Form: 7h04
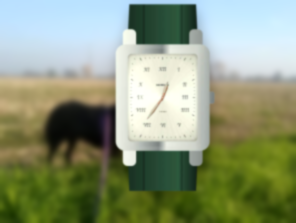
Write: 12h36
